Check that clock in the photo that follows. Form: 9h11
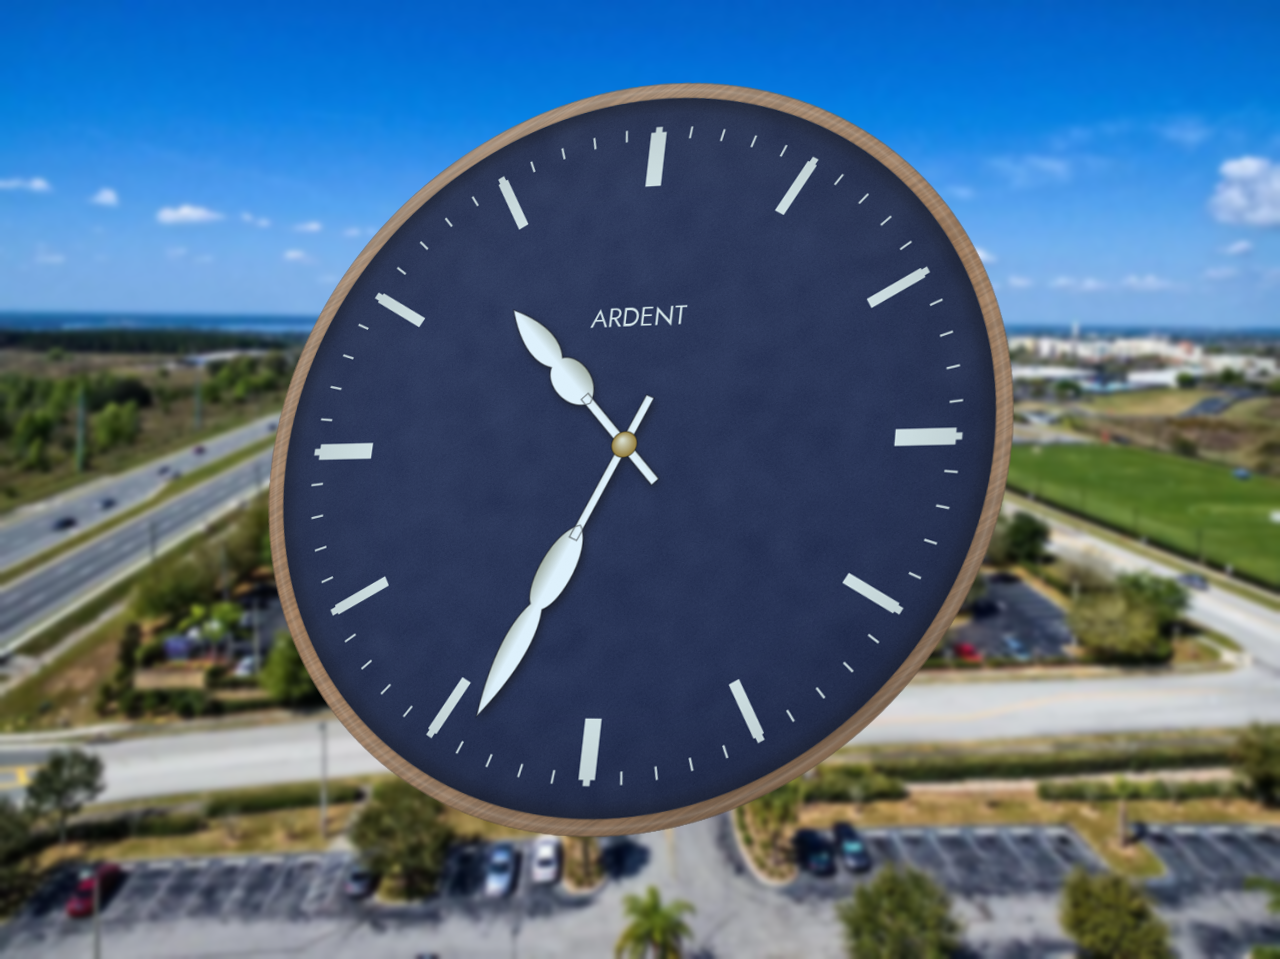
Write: 10h34
